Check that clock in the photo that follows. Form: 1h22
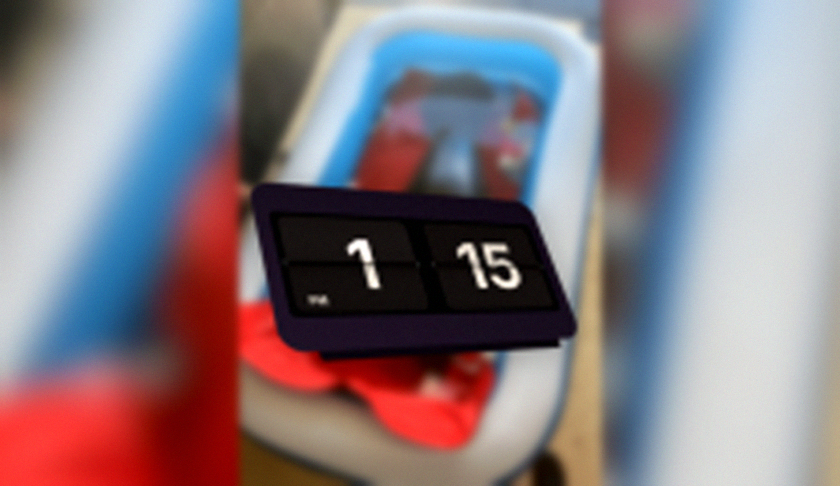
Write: 1h15
